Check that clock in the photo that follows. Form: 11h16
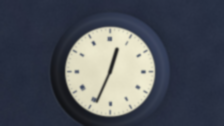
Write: 12h34
